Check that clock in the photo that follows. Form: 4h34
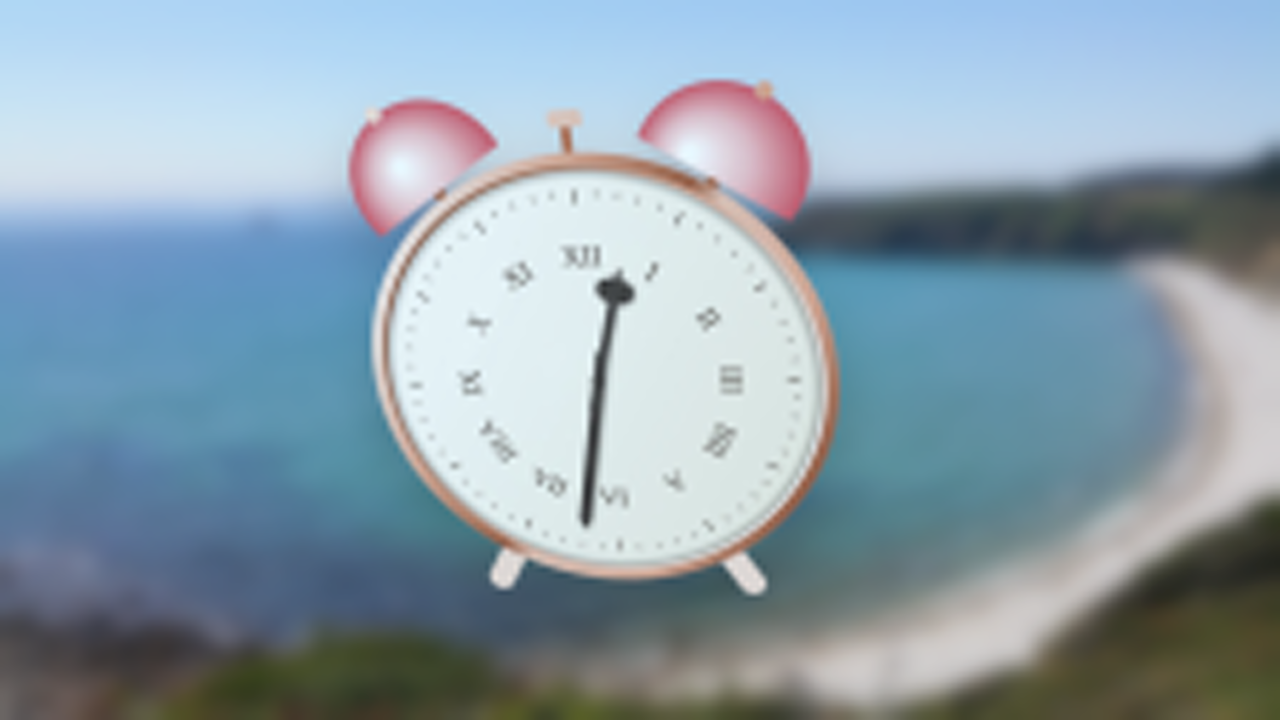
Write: 12h32
